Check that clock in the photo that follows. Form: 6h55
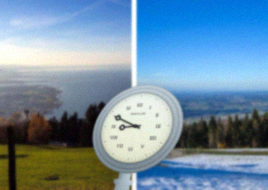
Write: 8h49
